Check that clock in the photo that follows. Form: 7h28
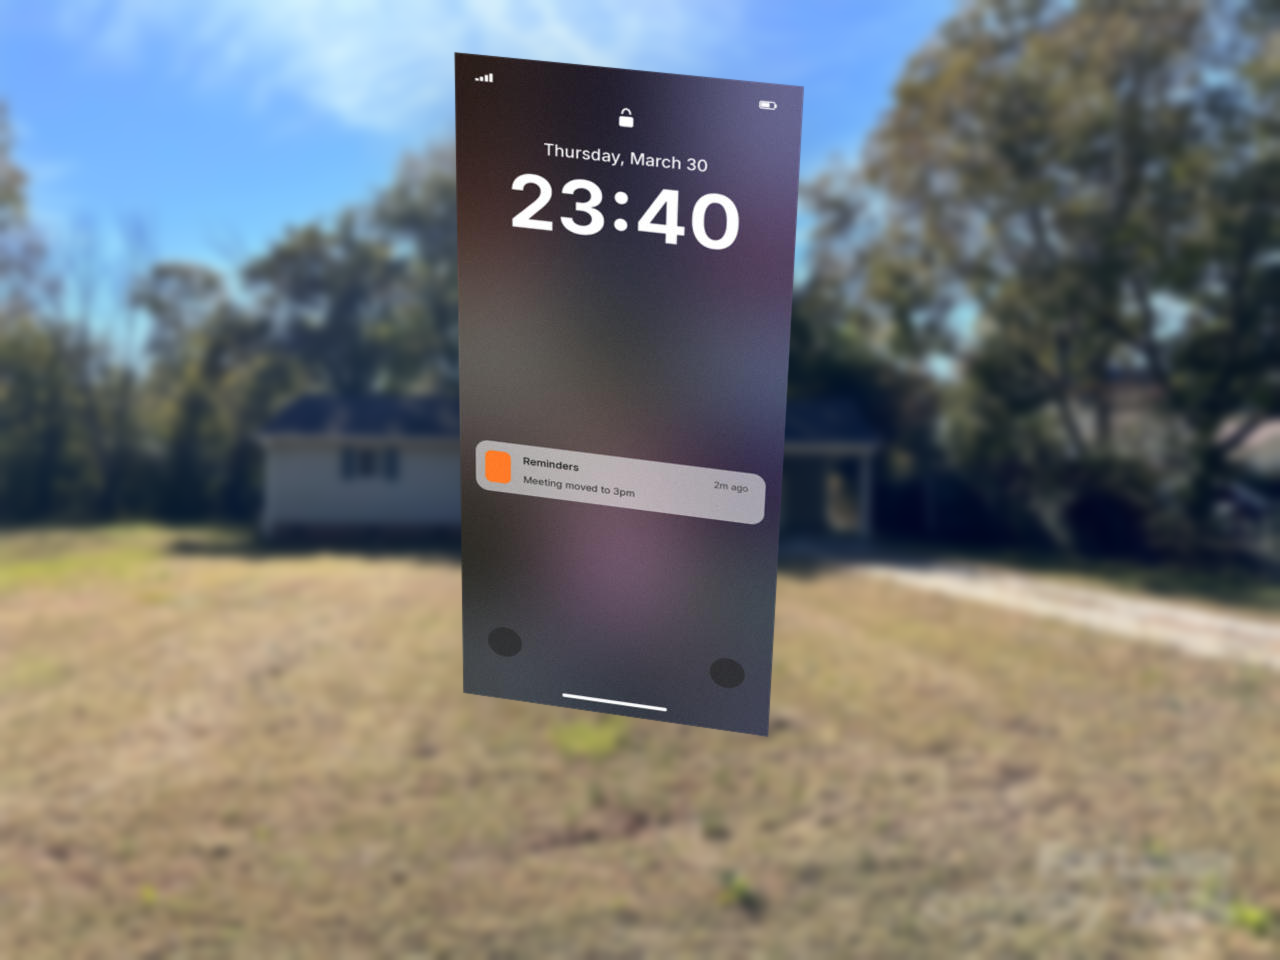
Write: 23h40
